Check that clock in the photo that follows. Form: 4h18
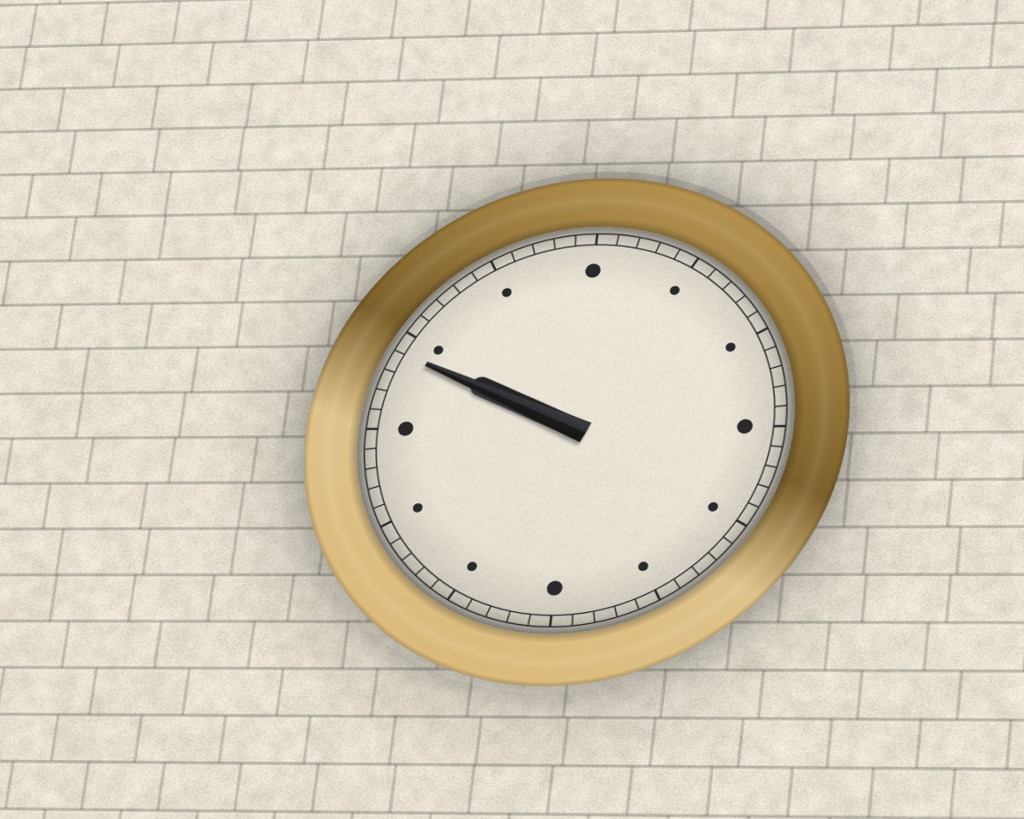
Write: 9h49
